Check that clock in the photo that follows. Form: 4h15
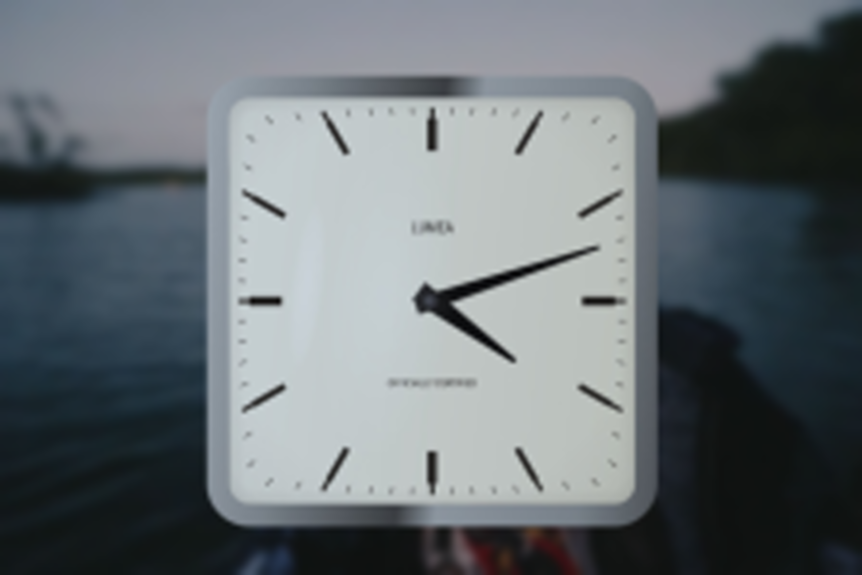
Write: 4h12
